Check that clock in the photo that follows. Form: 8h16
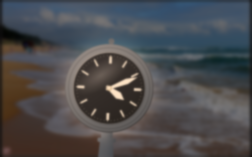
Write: 4h11
